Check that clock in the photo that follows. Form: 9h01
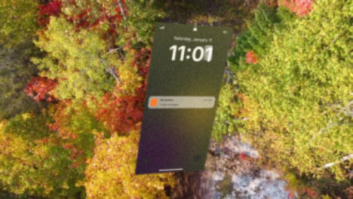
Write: 11h01
